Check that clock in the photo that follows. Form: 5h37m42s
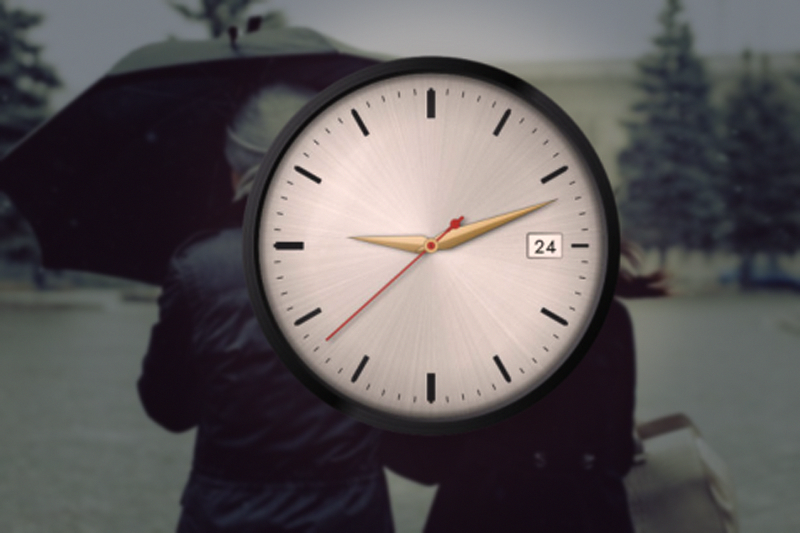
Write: 9h11m38s
